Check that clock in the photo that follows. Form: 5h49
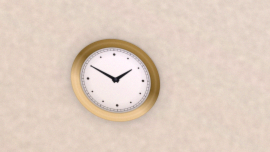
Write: 1h50
